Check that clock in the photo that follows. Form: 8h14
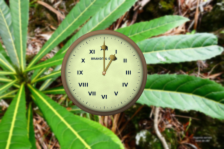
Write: 1h00
